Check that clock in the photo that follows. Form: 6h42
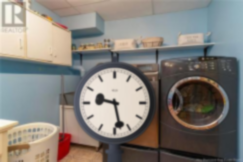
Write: 9h28
